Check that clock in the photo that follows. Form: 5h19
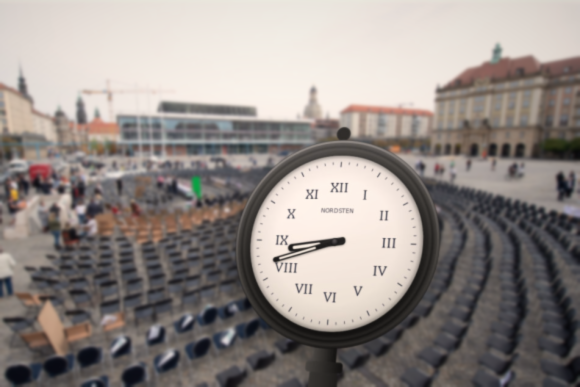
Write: 8h42
